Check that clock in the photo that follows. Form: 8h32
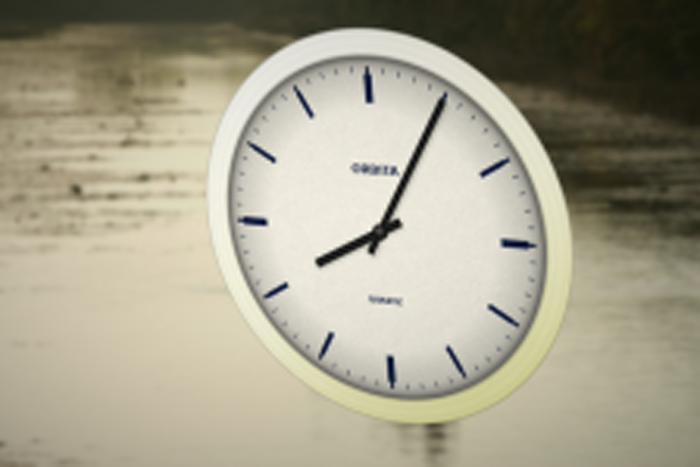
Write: 8h05
